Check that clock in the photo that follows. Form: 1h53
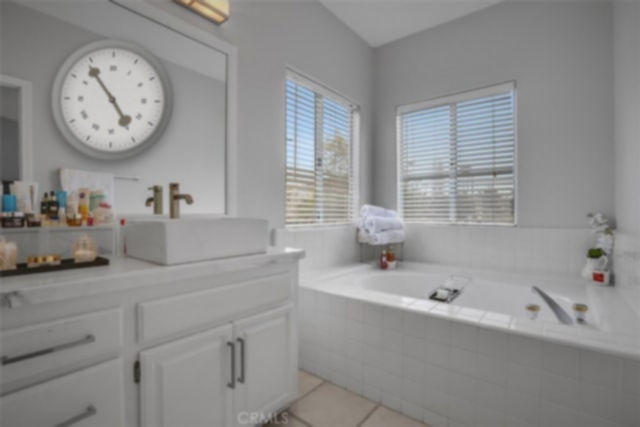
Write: 4h54
